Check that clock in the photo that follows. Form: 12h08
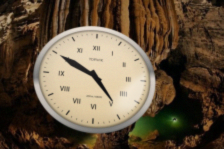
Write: 4h50
